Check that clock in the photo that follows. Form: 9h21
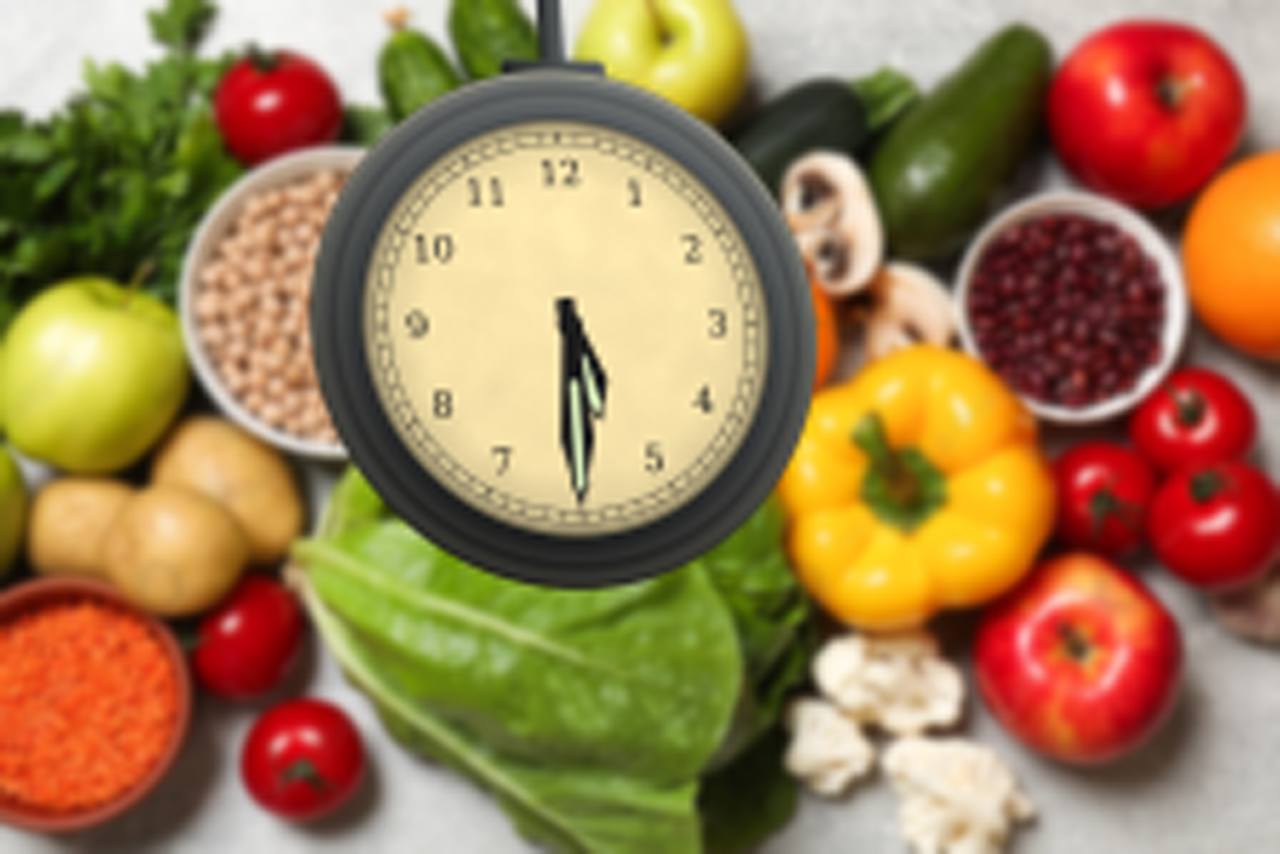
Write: 5h30
